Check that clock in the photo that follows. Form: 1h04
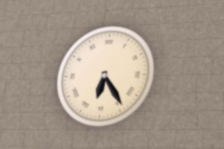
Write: 6h24
